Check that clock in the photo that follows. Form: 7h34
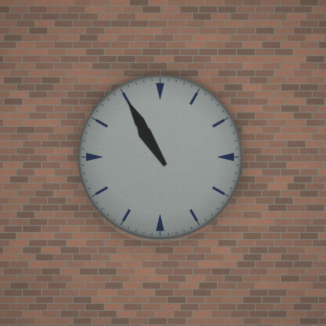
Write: 10h55
